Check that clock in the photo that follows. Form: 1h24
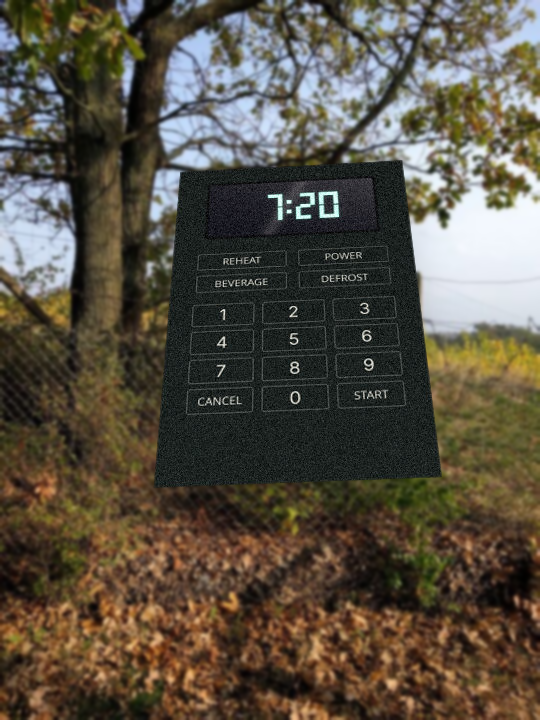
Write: 7h20
